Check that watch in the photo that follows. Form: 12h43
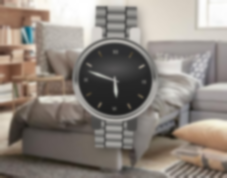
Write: 5h48
